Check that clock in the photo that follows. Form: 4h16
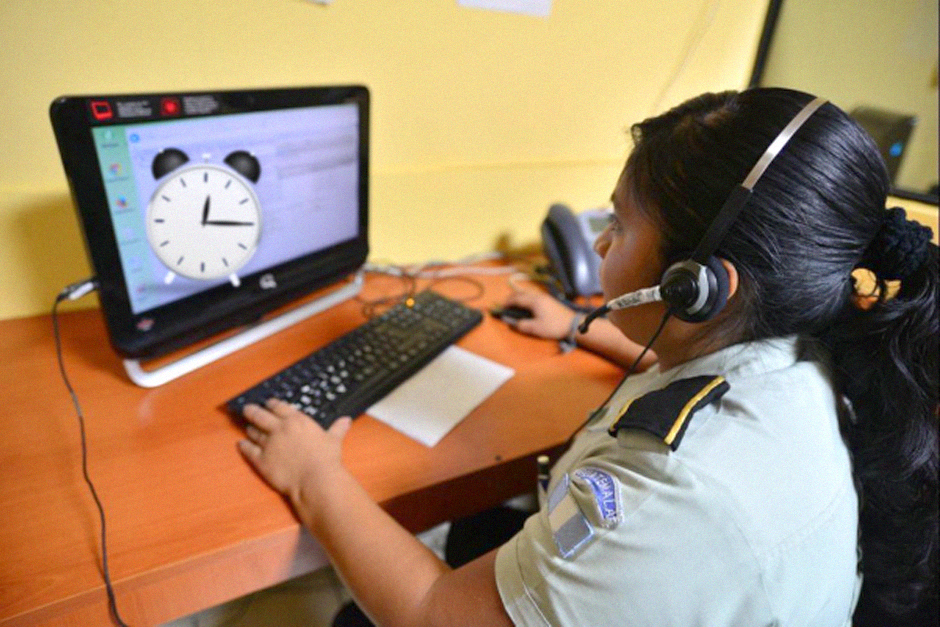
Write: 12h15
